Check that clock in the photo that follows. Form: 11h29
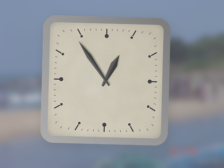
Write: 12h54
